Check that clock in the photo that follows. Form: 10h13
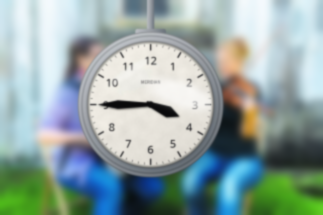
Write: 3h45
